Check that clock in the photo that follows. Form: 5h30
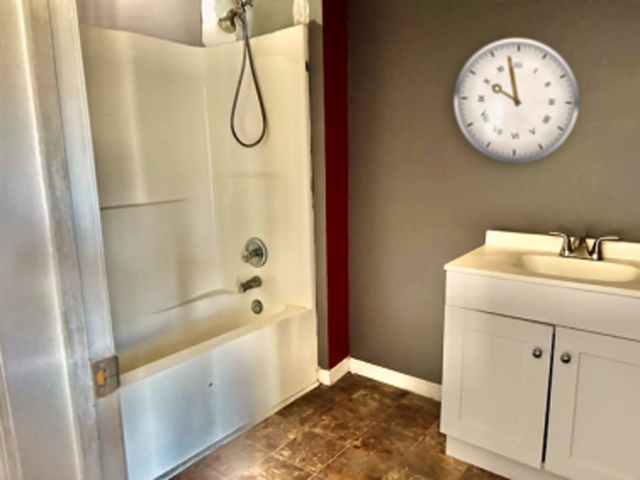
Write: 9h58
